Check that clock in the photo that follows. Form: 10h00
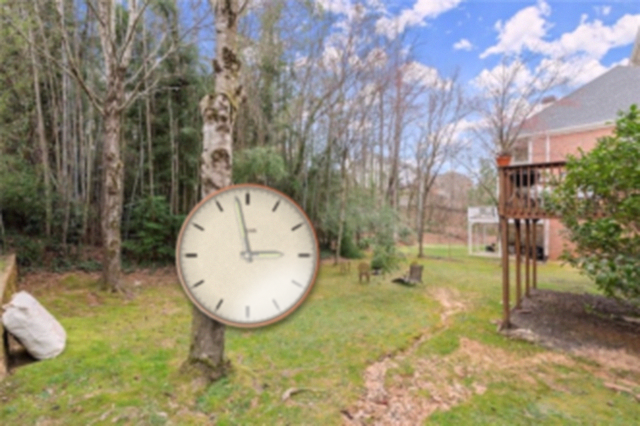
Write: 2h58
